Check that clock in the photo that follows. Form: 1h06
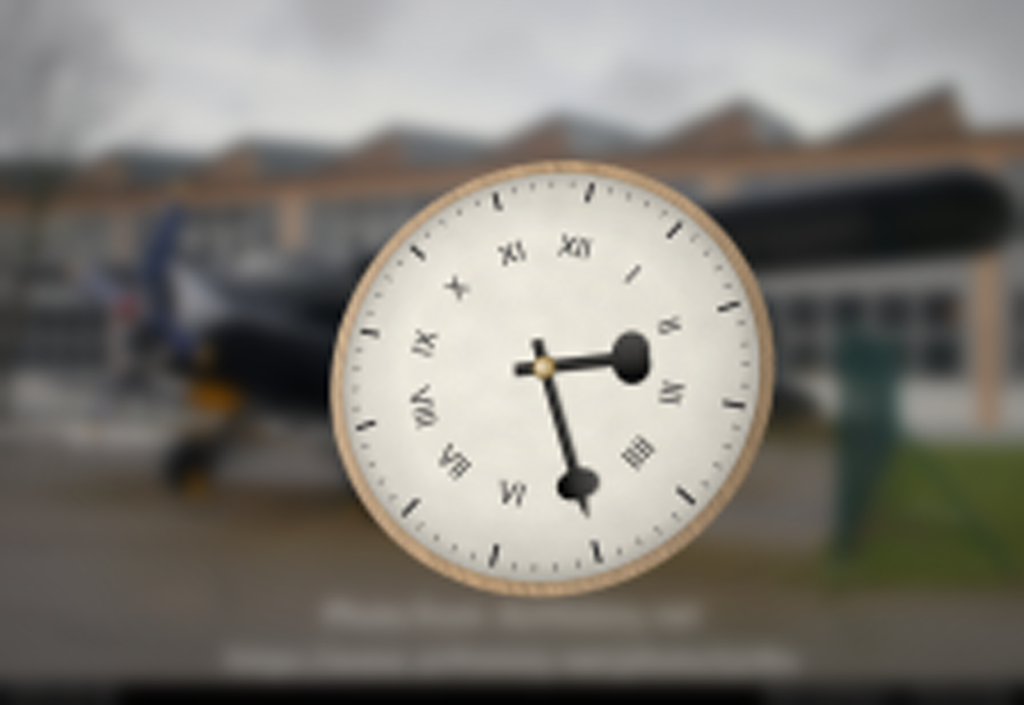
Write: 2h25
